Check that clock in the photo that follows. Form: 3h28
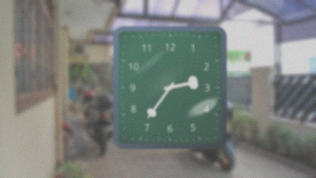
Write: 2h36
